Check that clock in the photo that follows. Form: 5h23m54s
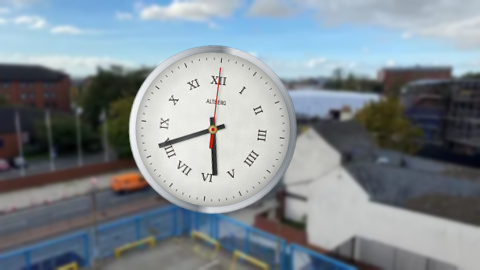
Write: 5h41m00s
